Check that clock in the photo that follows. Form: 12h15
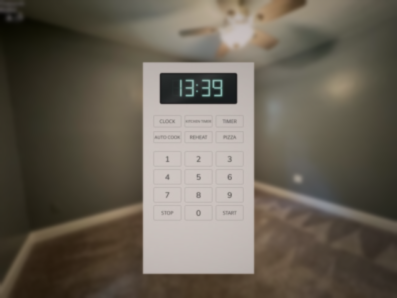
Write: 13h39
